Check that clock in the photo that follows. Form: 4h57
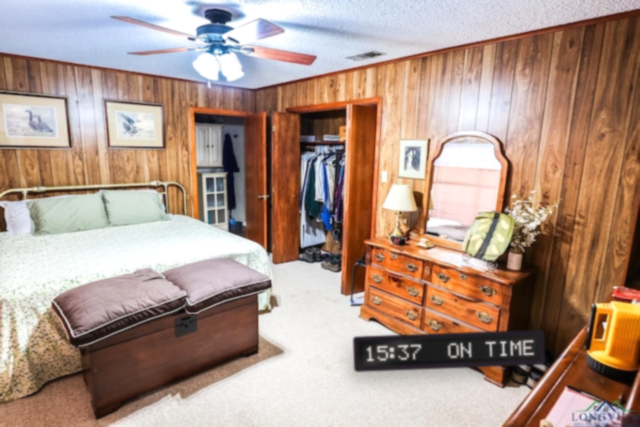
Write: 15h37
